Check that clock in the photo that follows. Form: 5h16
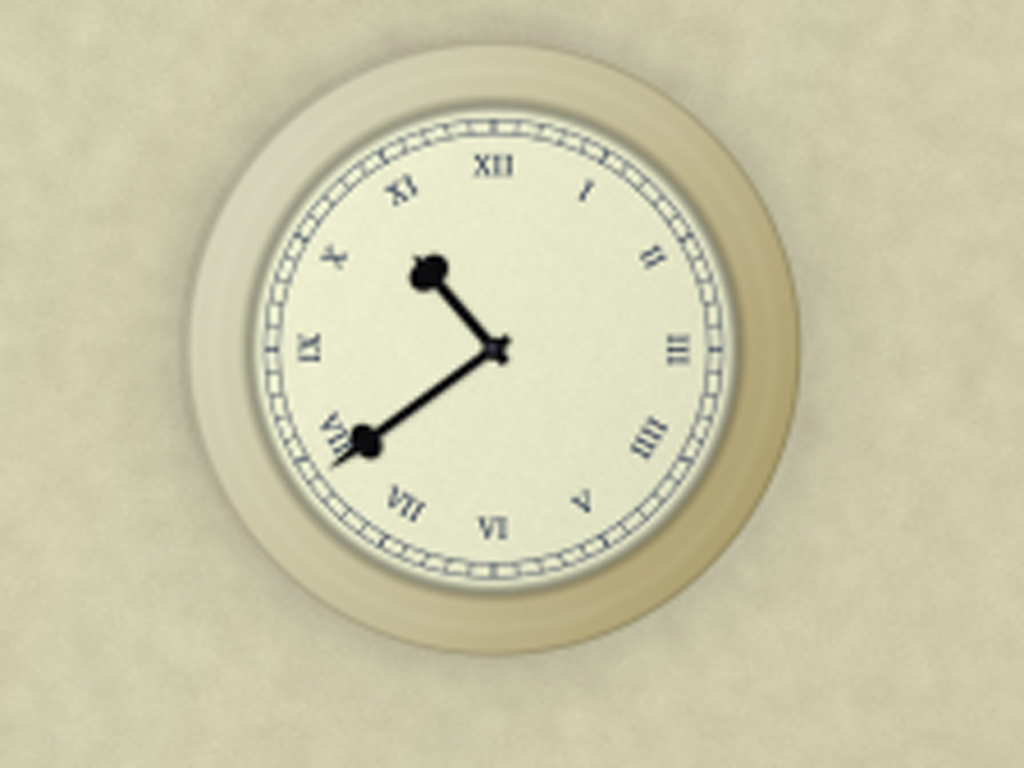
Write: 10h39
